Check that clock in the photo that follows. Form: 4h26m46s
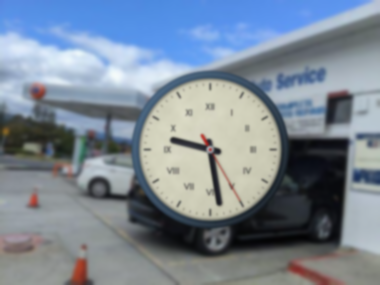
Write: 9h28m25s
